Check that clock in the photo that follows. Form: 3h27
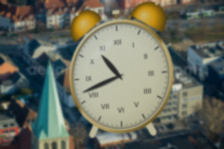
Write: 10h42
